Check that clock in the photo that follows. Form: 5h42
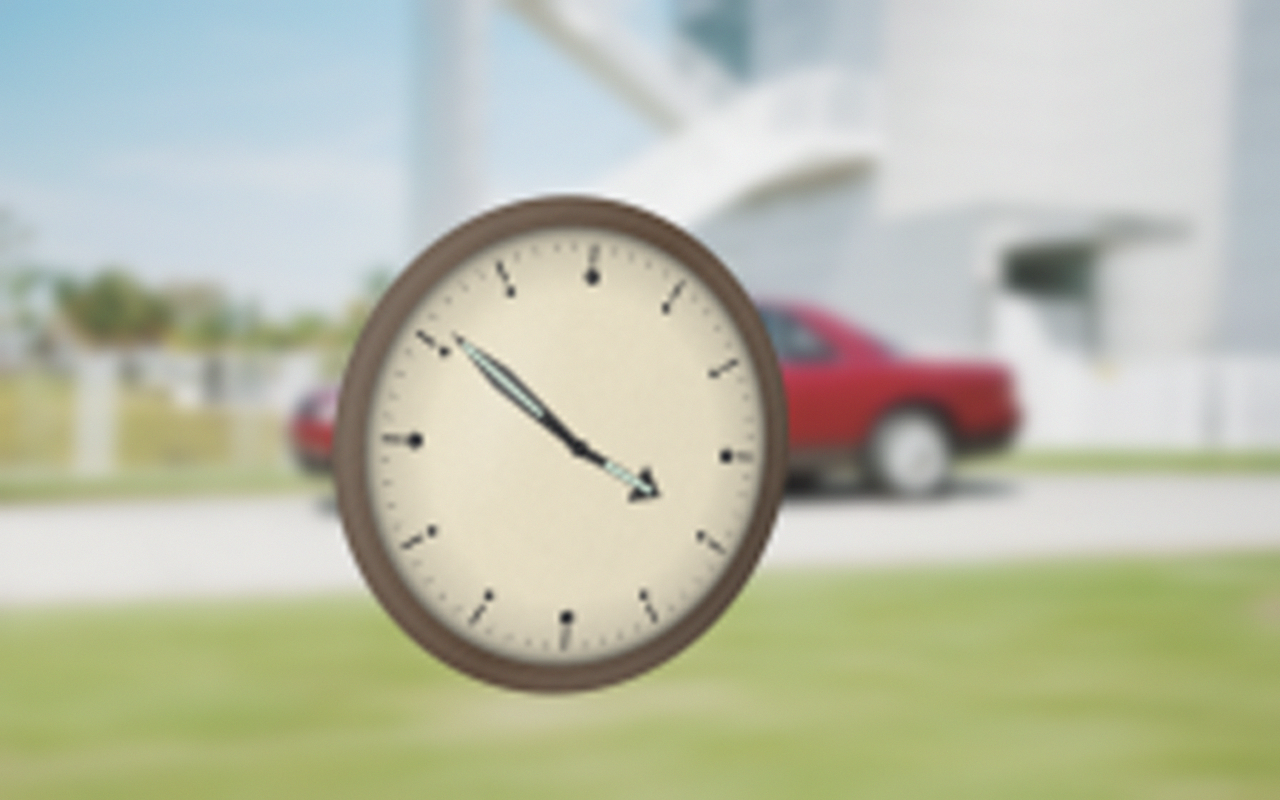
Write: 3h51
